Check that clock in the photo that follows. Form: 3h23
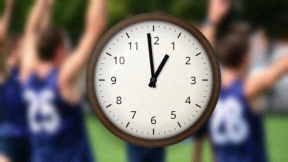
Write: 12h59
